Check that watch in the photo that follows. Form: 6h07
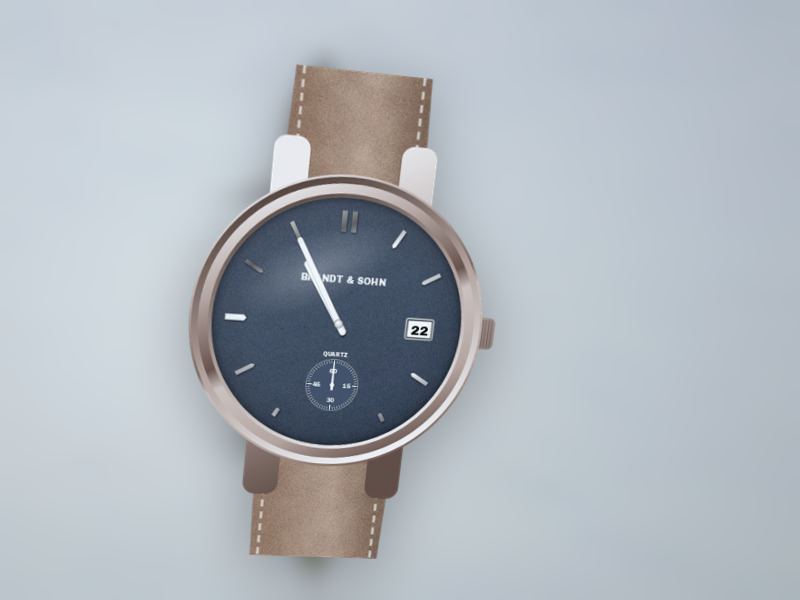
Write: 10h55
